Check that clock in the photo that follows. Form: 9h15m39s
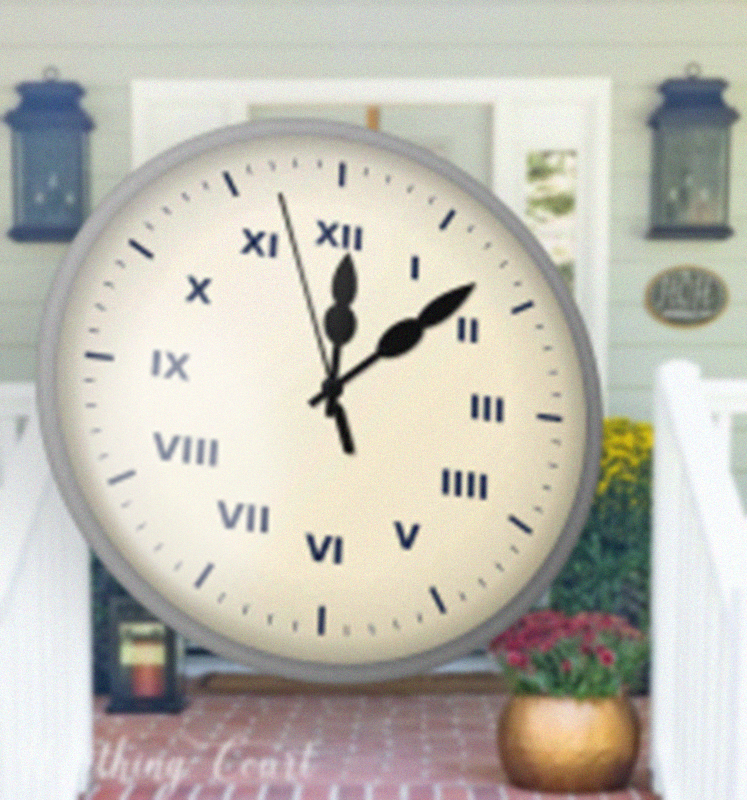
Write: 12h07m57s
